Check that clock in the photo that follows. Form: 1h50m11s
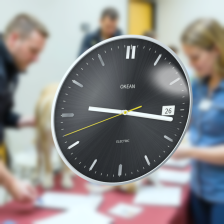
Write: 9h16m42s
